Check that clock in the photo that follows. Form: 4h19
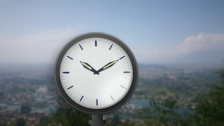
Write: 10h10
